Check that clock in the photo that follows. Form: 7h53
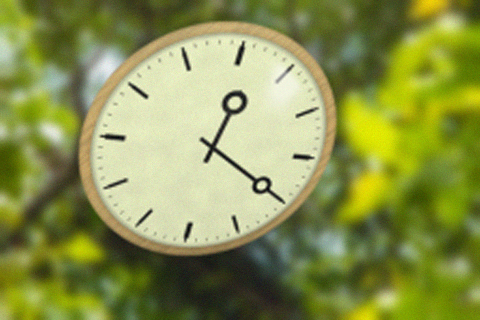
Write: 12h20
